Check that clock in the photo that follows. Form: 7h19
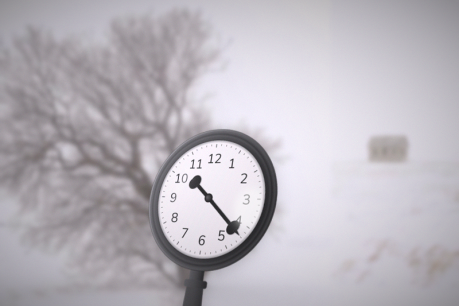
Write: 10h22
